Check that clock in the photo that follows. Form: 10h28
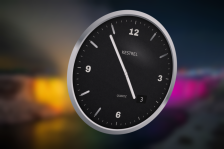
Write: 4h54
